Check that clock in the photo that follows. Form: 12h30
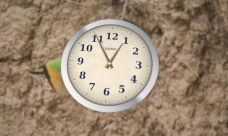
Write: 12h55
